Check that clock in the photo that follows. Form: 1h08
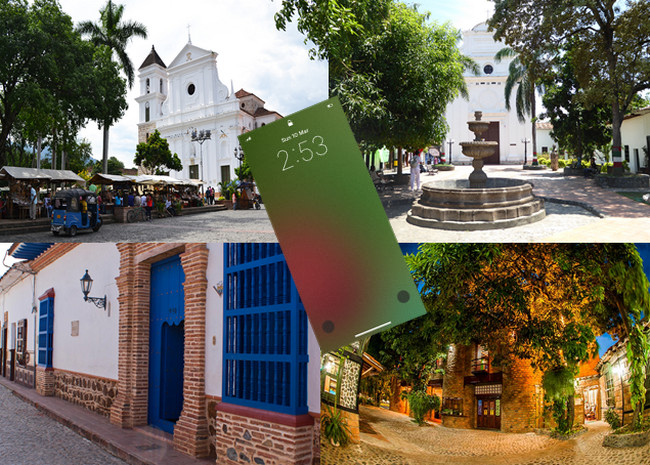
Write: 2h53
